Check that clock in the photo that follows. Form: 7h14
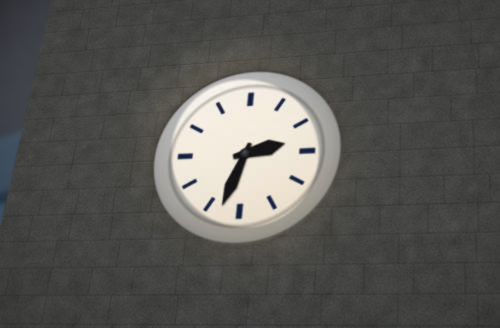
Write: 2h33
